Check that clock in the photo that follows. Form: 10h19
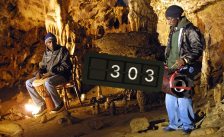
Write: 3h03
